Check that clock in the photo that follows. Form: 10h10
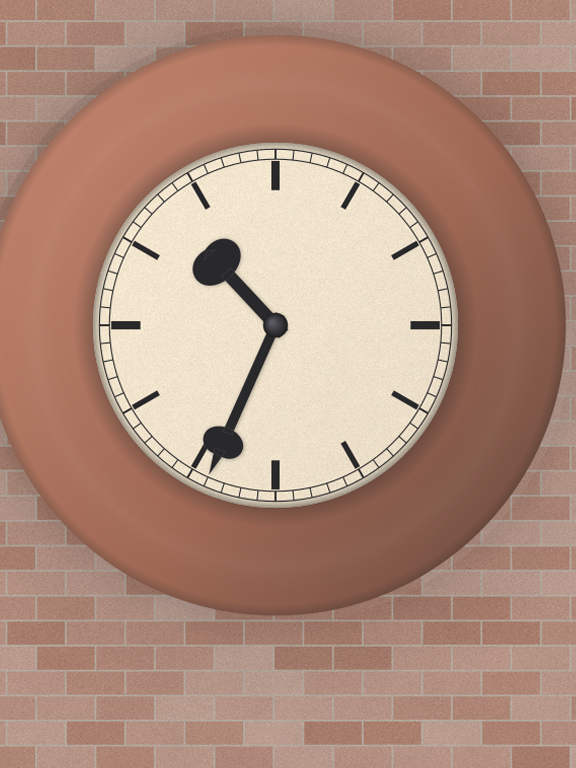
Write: 10h34
